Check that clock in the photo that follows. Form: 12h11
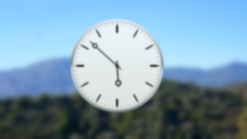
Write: 5h52
